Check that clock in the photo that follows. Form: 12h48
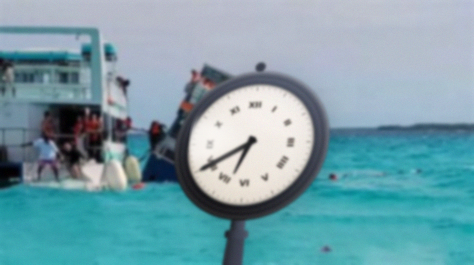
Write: 6h40
